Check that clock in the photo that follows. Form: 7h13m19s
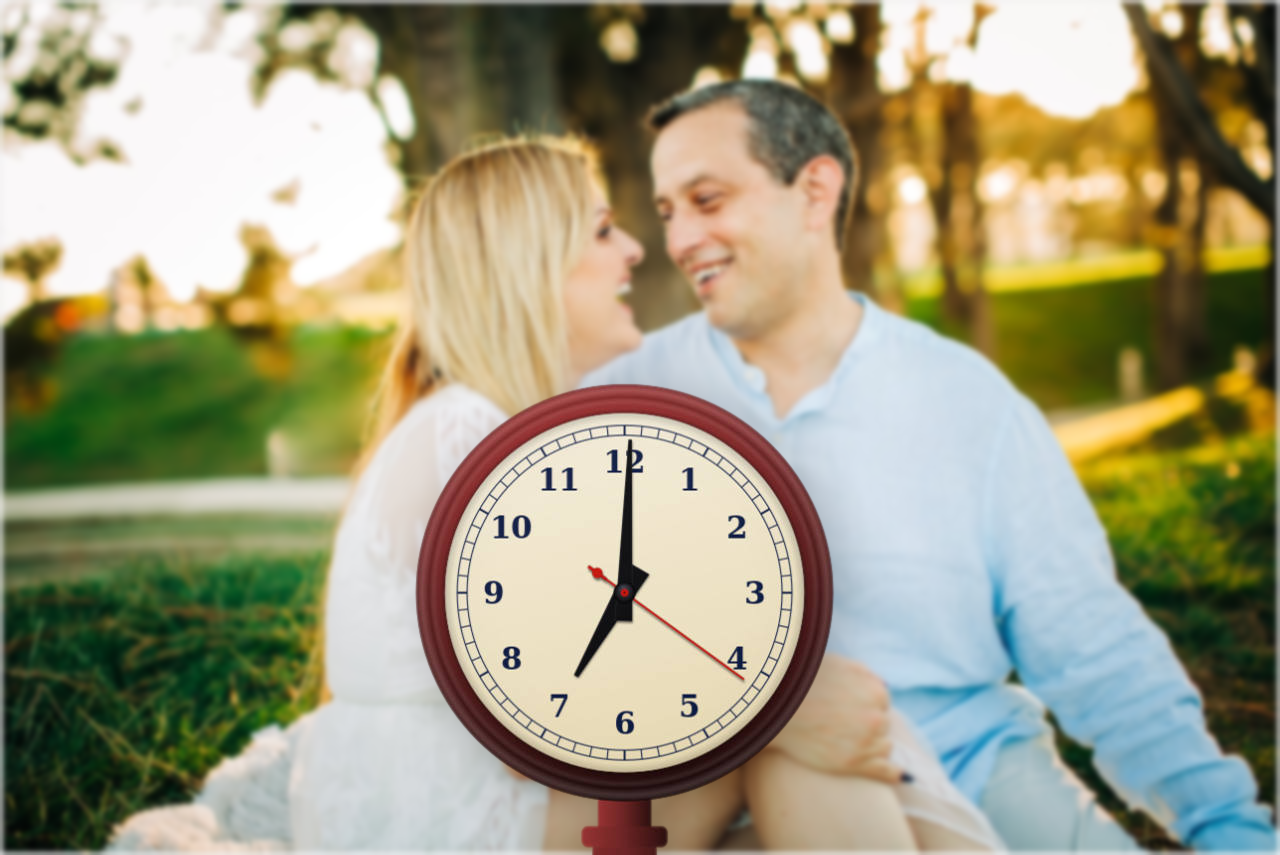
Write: 7h00m21s
